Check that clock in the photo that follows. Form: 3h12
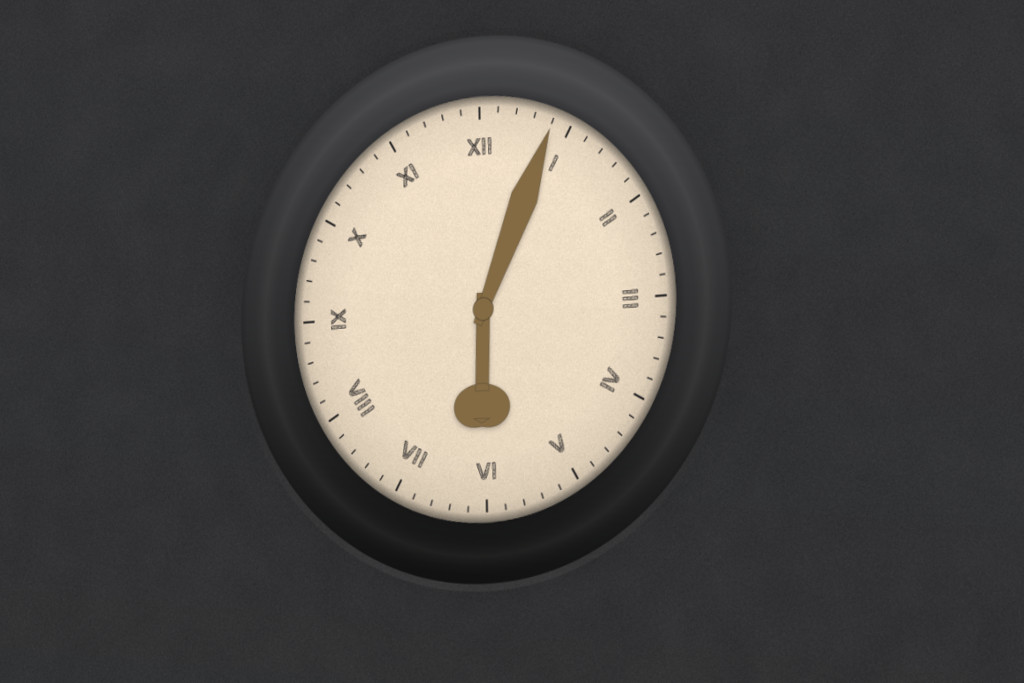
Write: 6h04
